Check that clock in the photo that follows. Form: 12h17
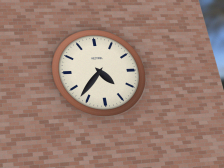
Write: 4h37
